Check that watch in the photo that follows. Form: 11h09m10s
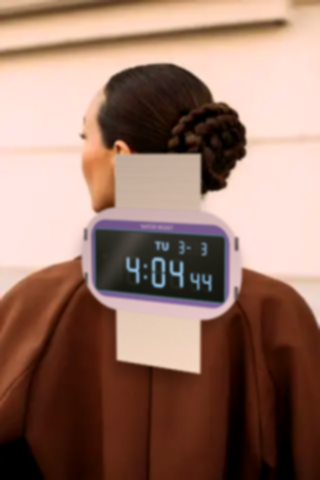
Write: 4h04m44s
